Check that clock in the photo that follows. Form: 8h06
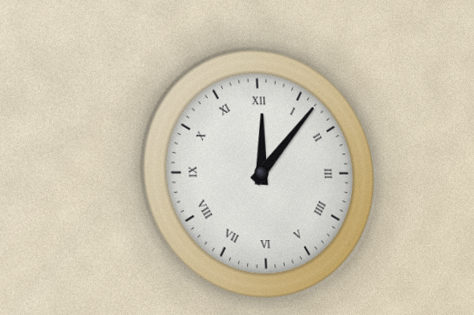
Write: 12h07
